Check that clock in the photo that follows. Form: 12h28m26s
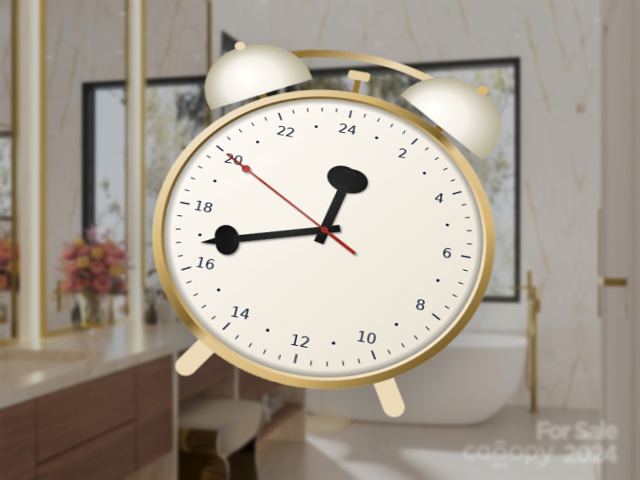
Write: 0h41m50s
